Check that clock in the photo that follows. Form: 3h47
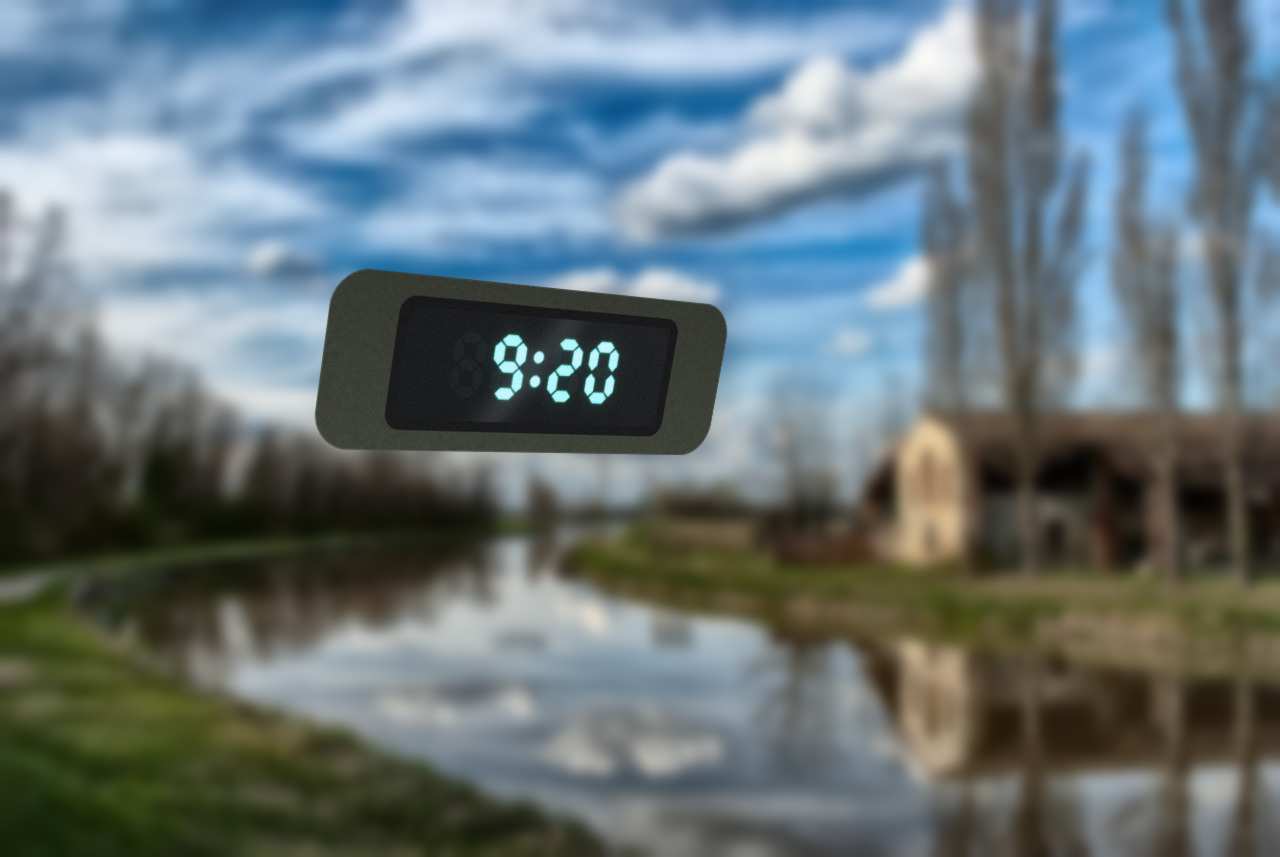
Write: 9h20
